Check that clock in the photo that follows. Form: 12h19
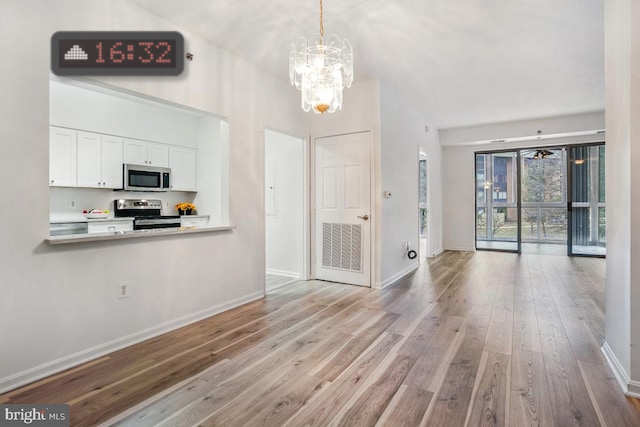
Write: 16h32
